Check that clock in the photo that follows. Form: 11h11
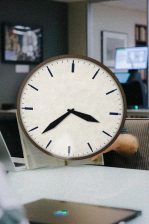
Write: 3h38
